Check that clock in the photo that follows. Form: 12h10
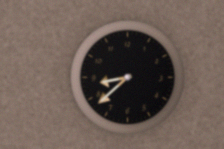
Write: 8h38
